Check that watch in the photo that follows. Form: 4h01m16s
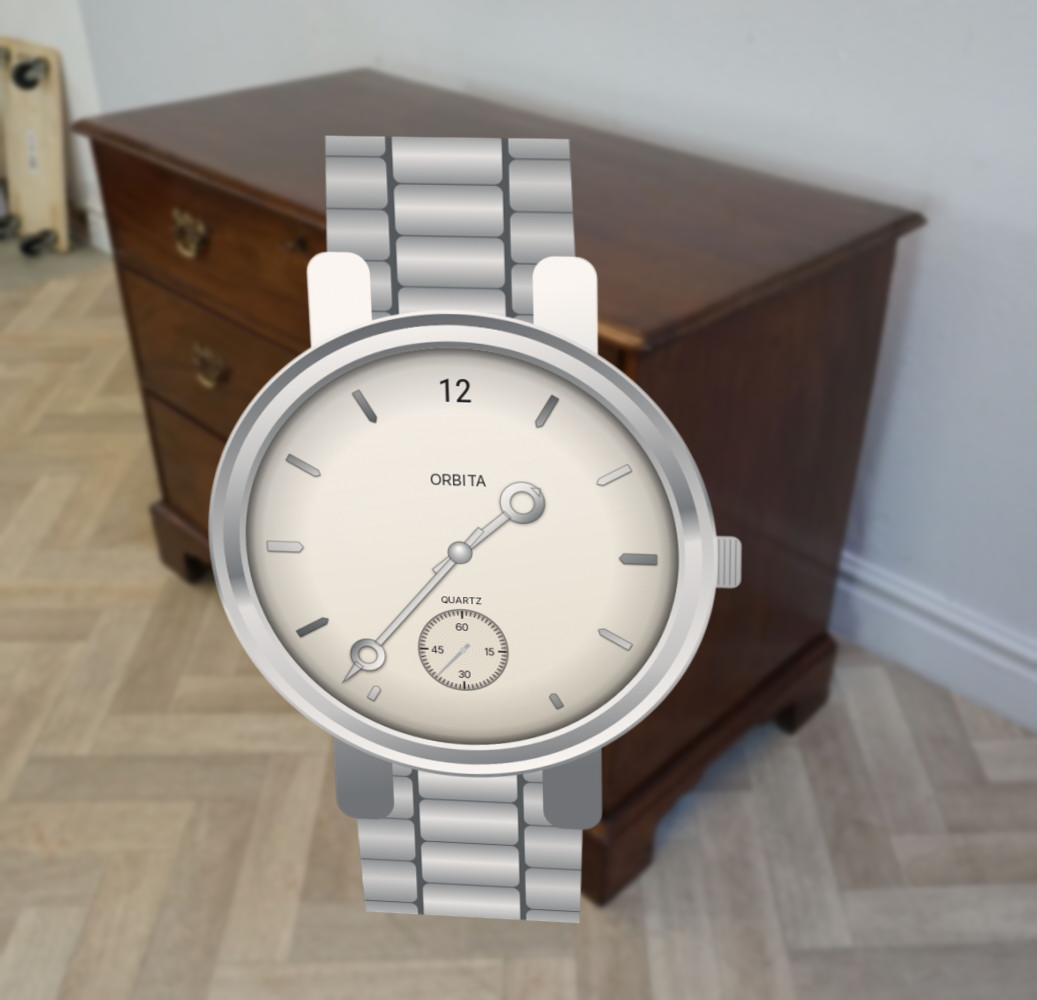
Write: 1h36m37s
